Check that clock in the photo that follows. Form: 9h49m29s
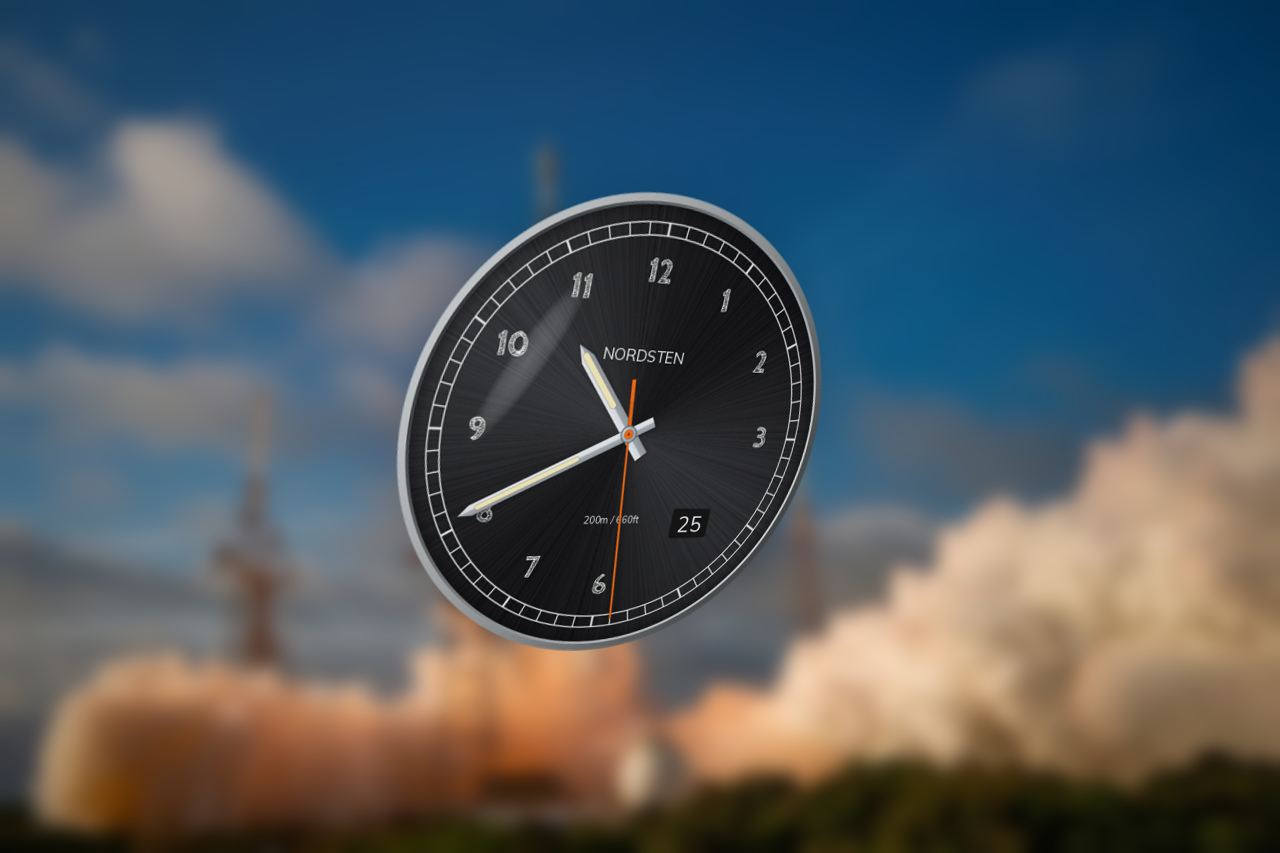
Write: 10h40m29s
